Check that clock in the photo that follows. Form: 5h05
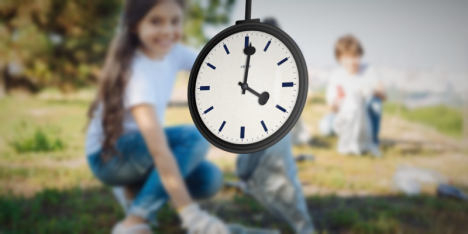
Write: 4h01
